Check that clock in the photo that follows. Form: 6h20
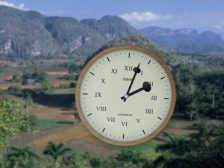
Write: 2h03
